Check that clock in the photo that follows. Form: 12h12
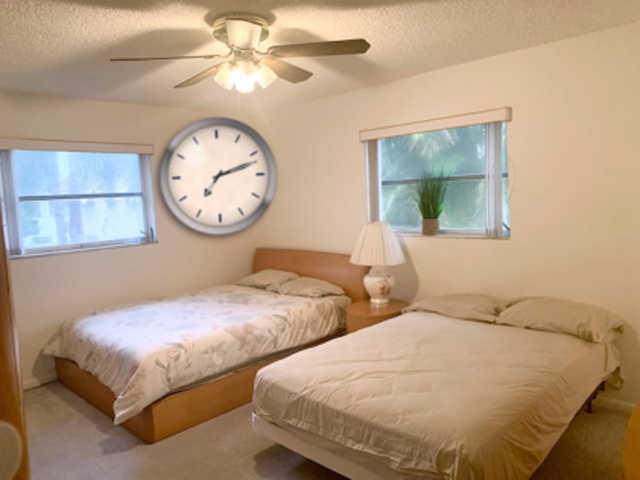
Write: 7h12
